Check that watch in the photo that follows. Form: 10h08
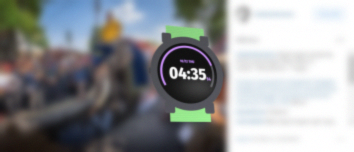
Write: 4h35
